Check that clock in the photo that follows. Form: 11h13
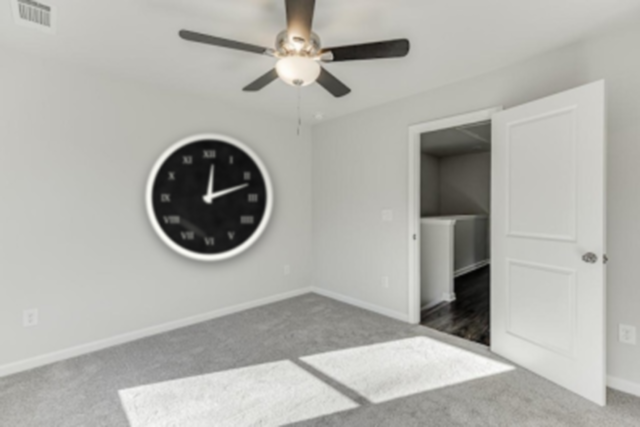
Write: 12h12
